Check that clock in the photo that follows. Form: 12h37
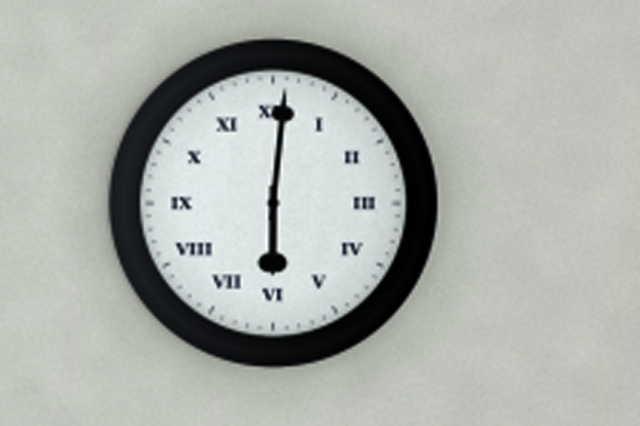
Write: 6h01
